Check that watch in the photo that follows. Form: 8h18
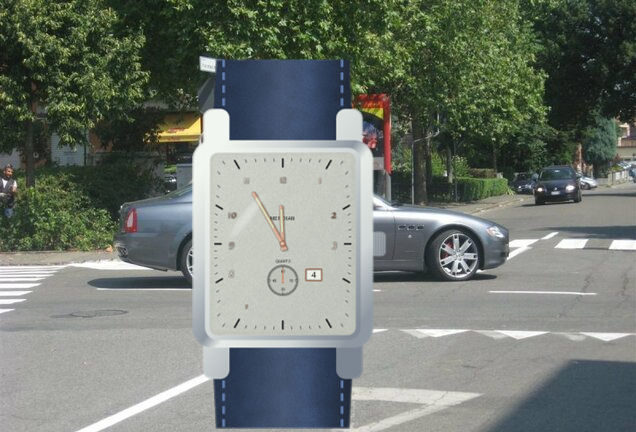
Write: 11h55
